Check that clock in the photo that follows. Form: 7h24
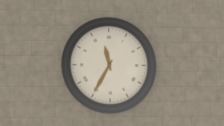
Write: 11h35
